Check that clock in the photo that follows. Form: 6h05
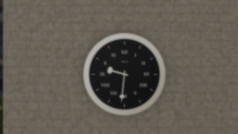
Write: 9h31
